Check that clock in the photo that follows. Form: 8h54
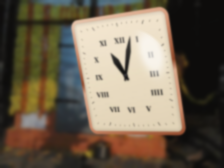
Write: 11h03
